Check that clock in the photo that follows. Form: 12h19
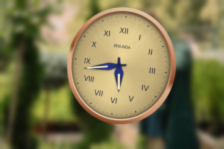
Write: 5h43
